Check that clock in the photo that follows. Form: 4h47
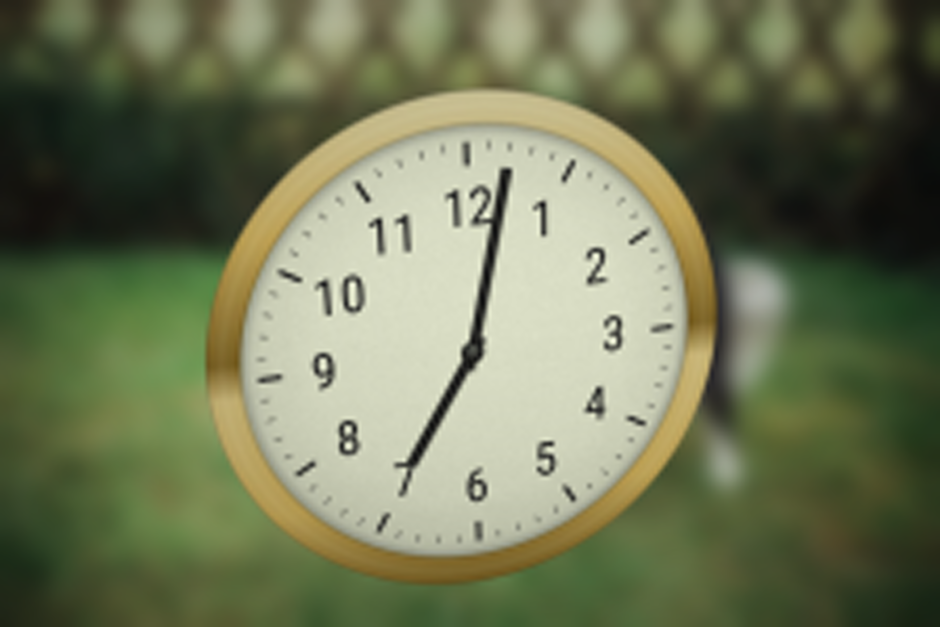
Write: 7h02
